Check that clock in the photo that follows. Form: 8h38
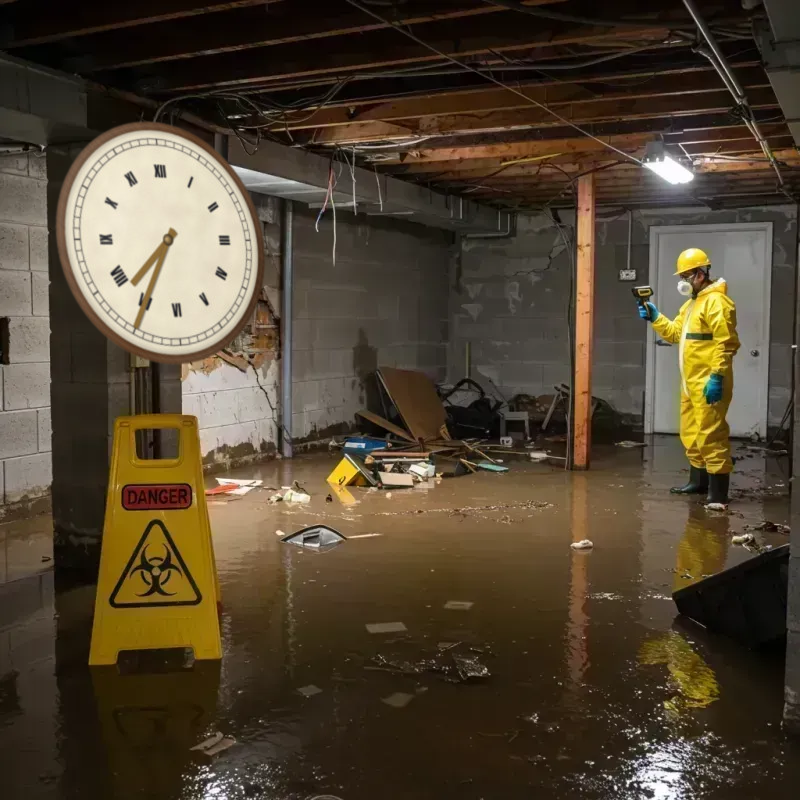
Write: 7h35
